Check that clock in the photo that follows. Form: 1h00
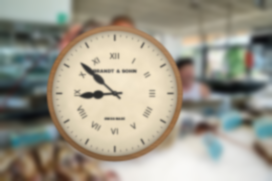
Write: 8h52
